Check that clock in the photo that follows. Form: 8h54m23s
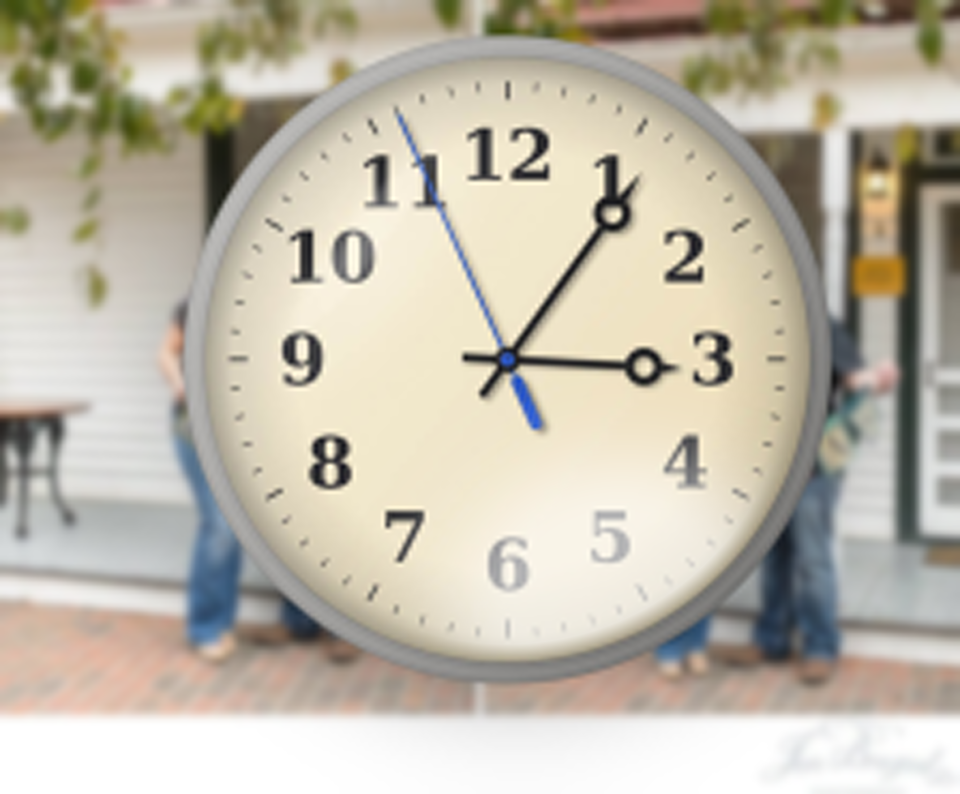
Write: 3h05m56s
